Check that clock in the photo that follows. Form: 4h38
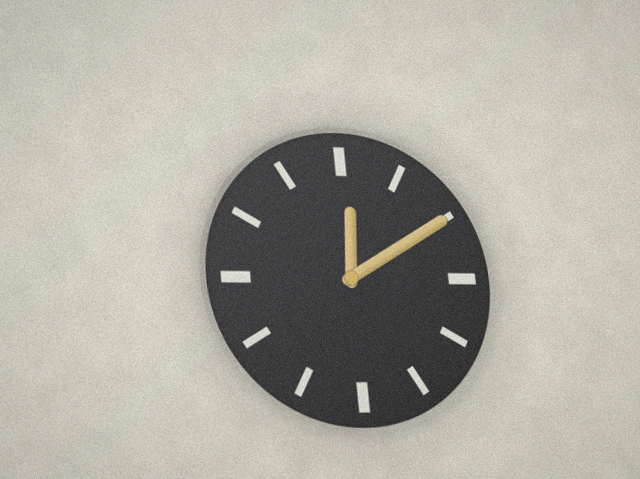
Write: 12h10
